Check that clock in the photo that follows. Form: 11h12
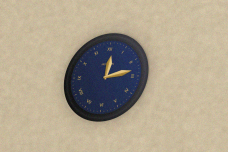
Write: 12h13
